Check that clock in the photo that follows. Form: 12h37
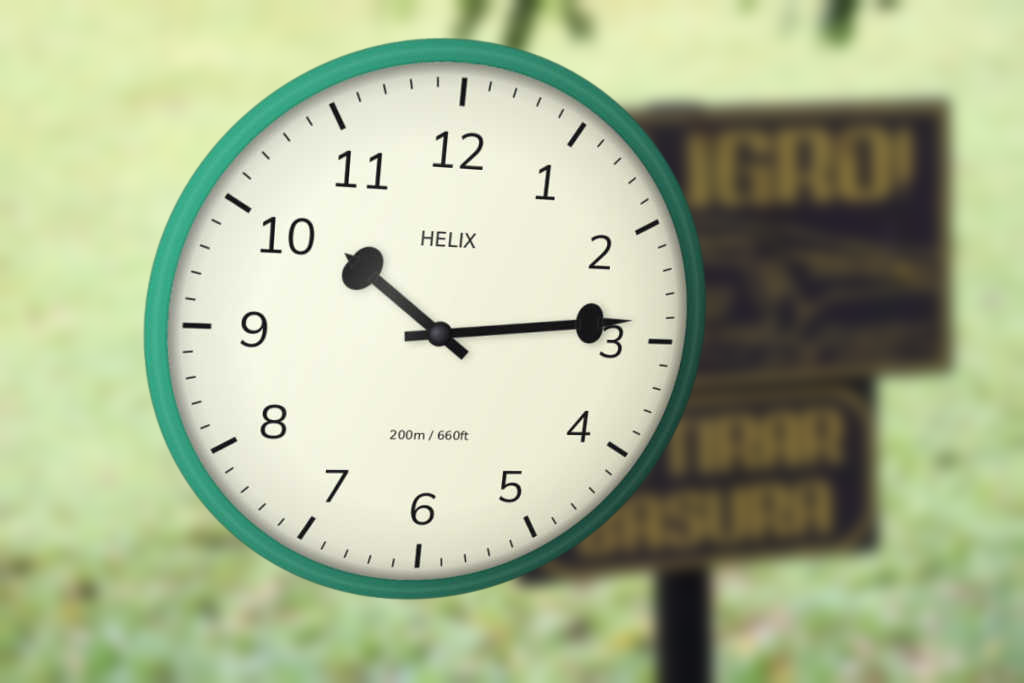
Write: 10h14
